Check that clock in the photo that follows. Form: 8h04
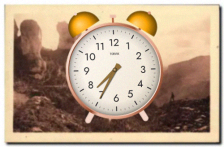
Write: 7h35
